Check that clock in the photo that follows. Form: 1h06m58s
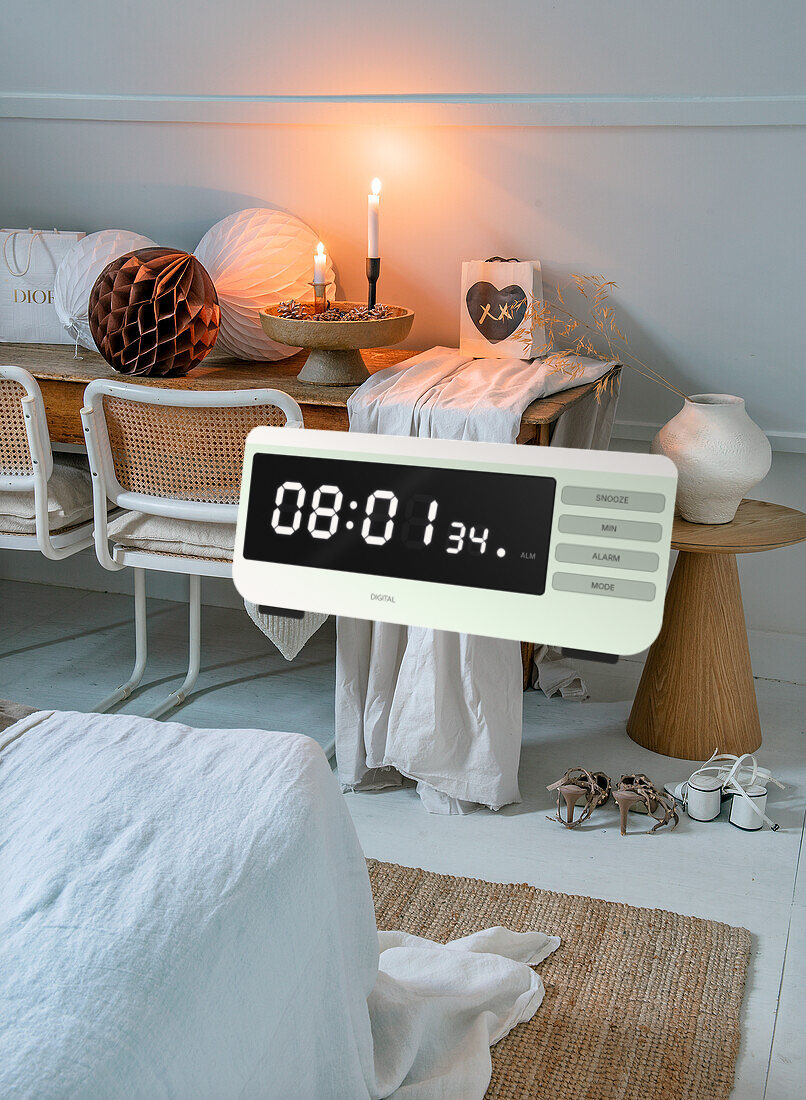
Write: 8h01m34s
